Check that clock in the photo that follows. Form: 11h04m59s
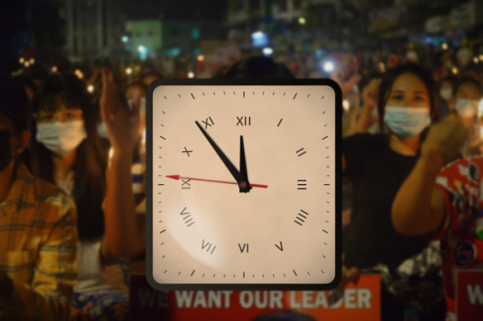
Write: 11h53m46s
